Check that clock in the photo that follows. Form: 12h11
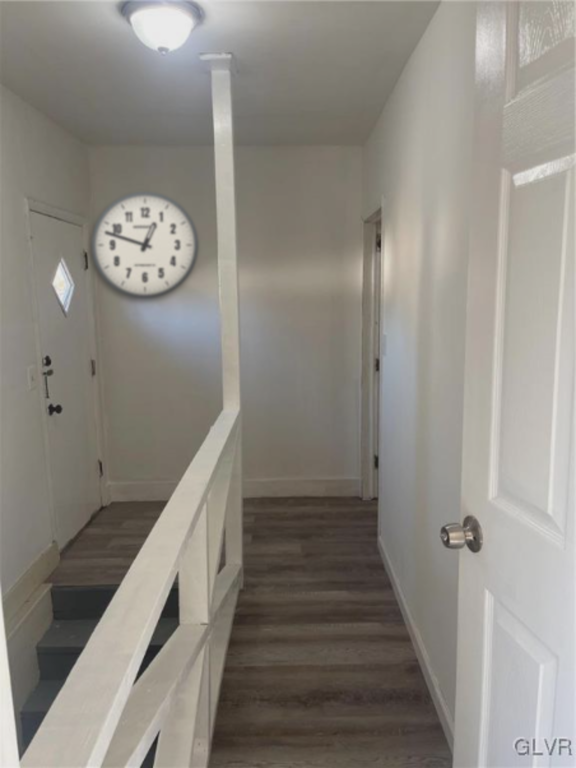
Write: 12h48
